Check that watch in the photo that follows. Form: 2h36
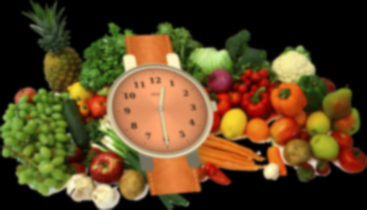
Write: 12h30
